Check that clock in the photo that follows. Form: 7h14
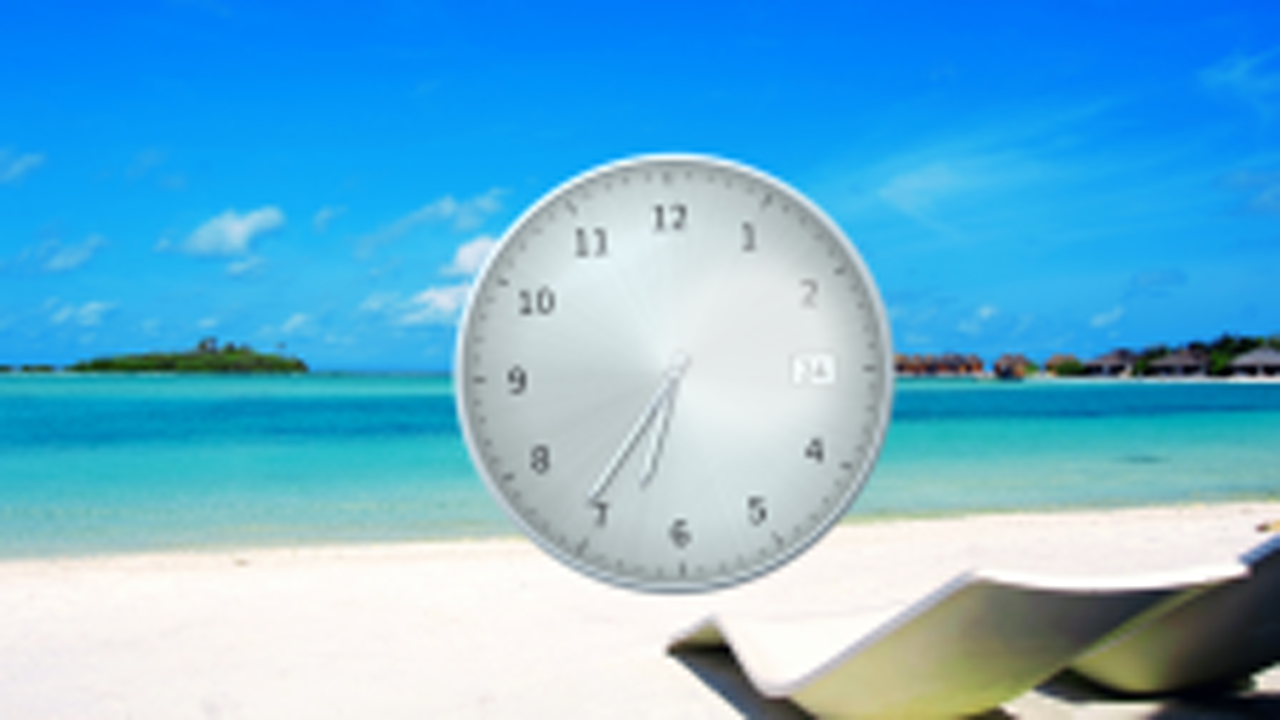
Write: 6h36
